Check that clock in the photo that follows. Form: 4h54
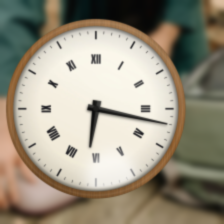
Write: 6h17
